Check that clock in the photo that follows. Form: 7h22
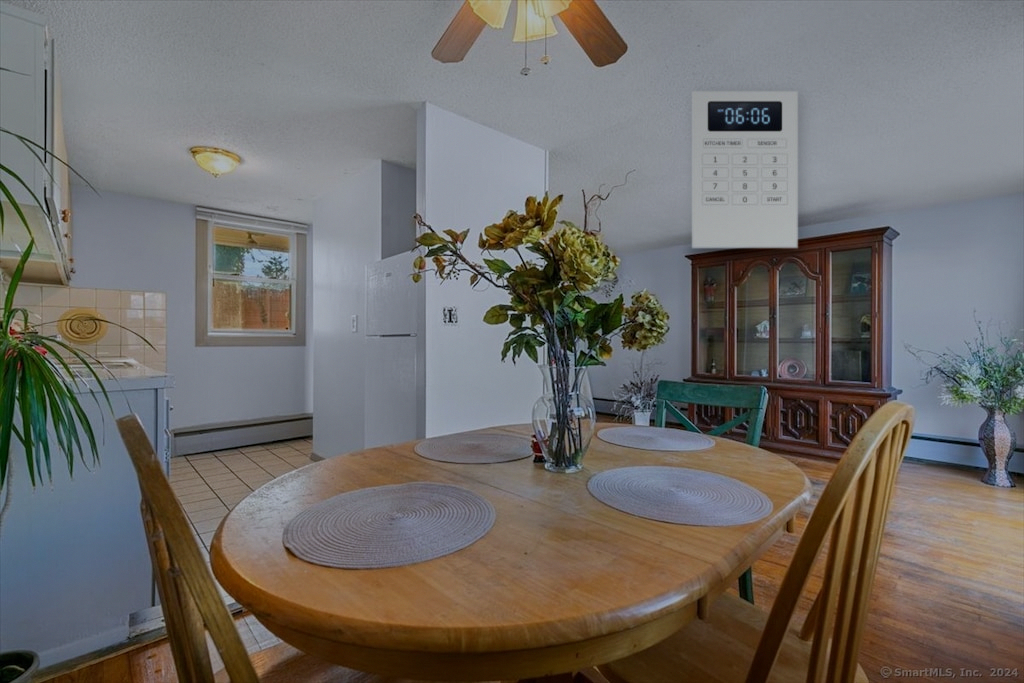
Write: 6h06
